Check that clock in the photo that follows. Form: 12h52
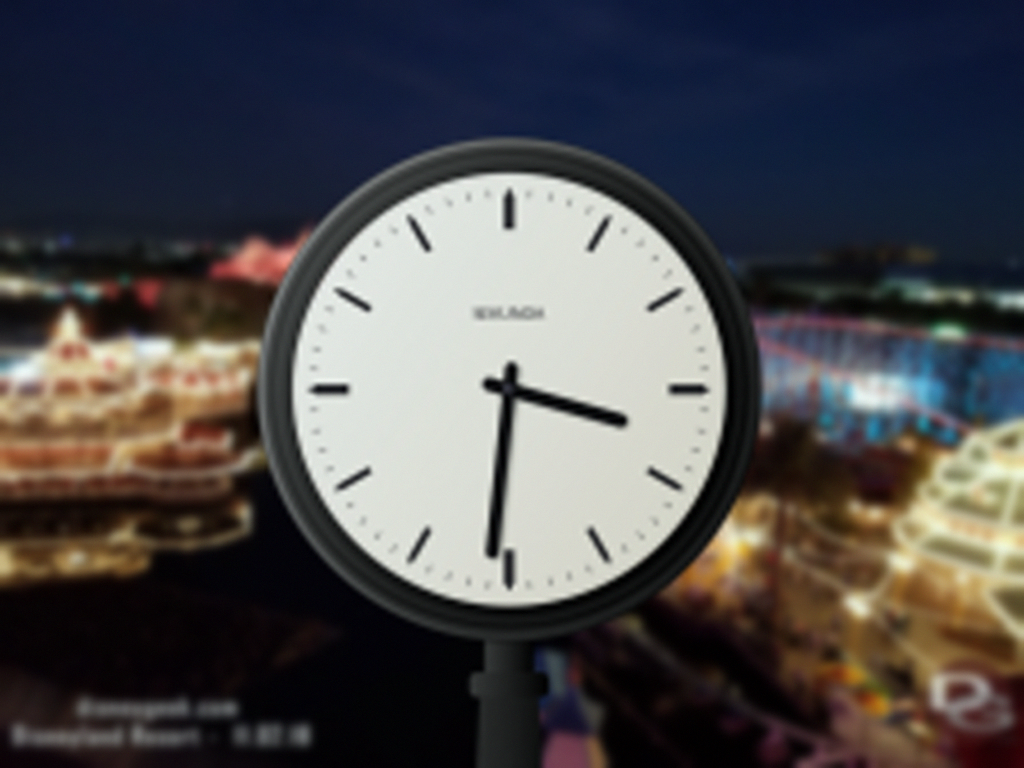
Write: 3h31
